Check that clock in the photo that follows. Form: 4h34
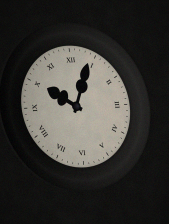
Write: 10h04
